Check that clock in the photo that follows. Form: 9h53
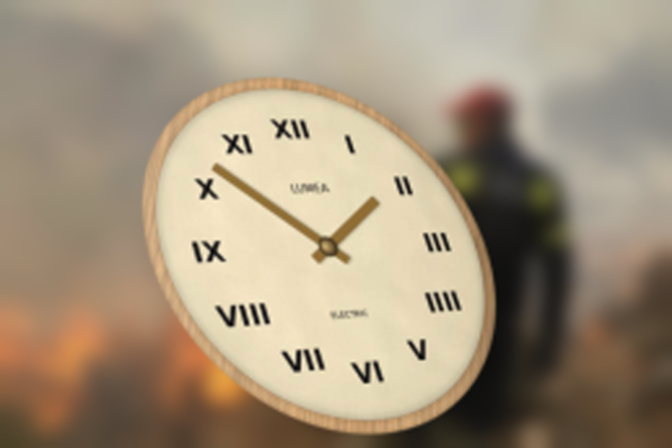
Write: 1h52
